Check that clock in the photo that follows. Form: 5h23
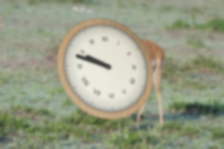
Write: 9h48
